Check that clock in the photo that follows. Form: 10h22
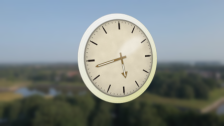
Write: 5h43
